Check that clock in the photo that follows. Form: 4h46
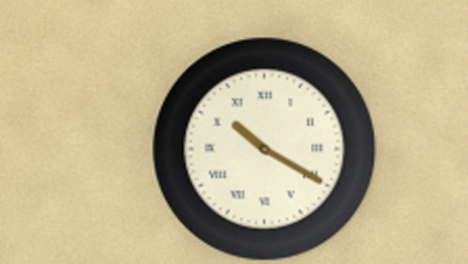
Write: 10h20
